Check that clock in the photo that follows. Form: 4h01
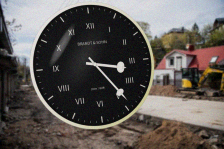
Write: 3h24
